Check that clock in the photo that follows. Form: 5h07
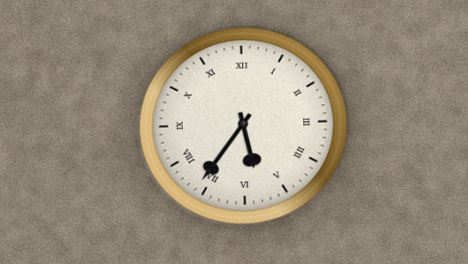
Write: 5h36
